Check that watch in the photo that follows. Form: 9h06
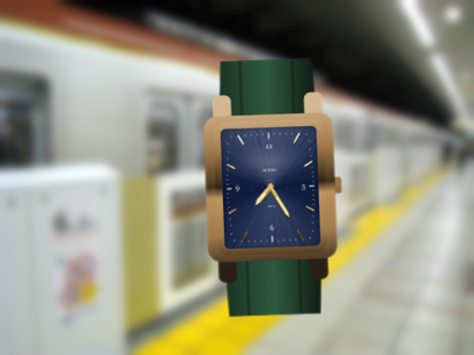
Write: 7h25
